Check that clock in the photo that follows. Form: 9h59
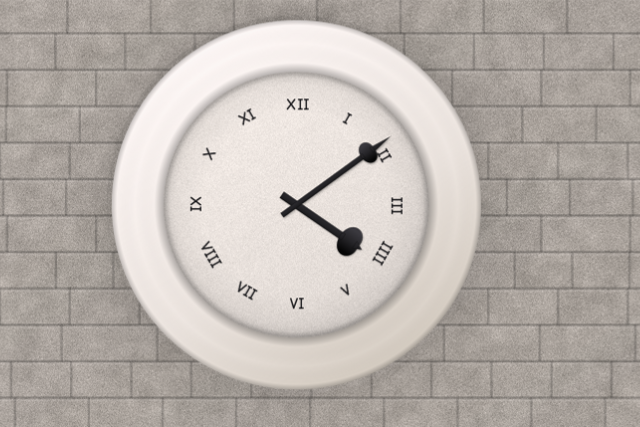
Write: 4h09
